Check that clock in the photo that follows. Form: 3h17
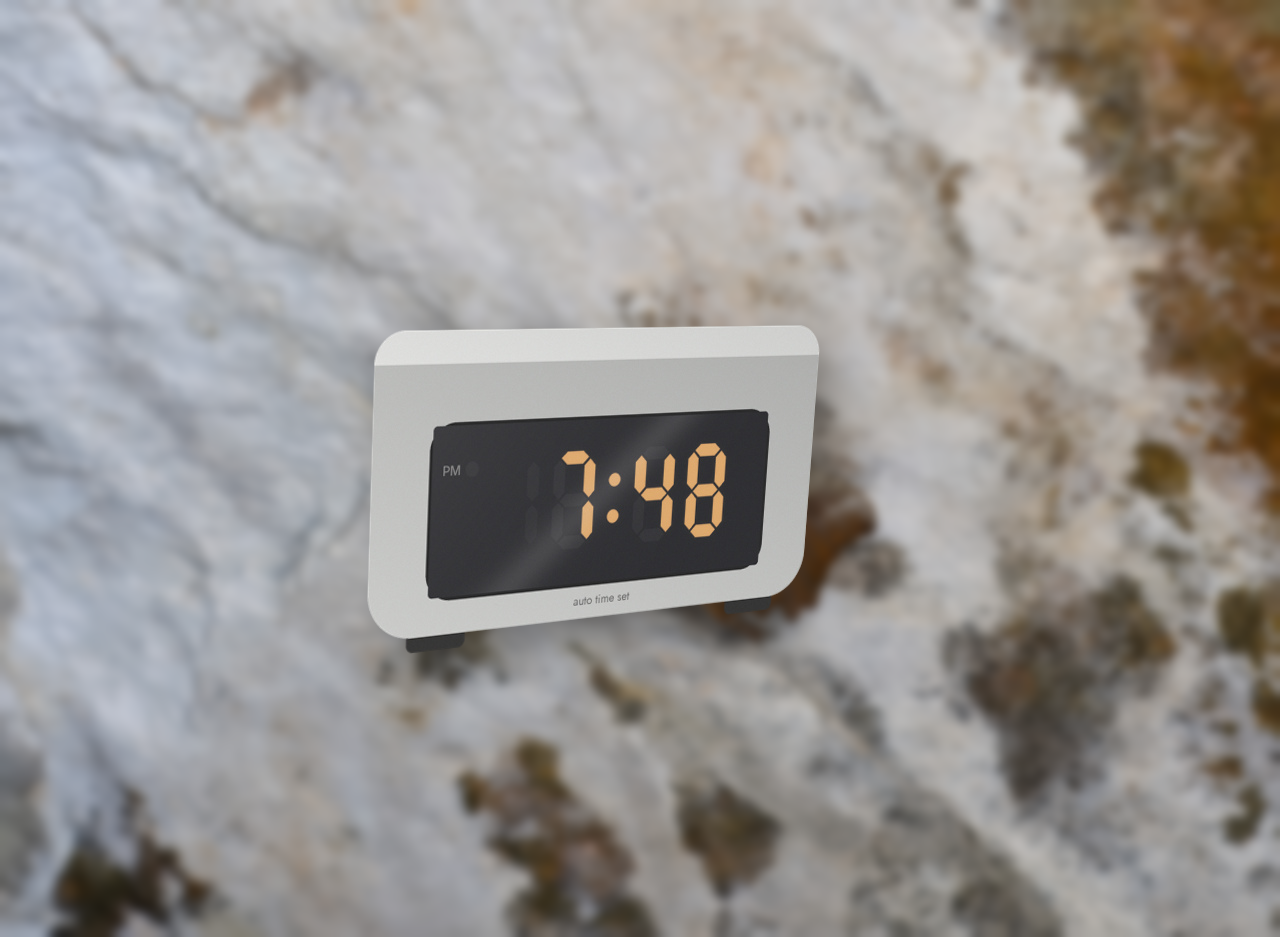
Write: 7h48
